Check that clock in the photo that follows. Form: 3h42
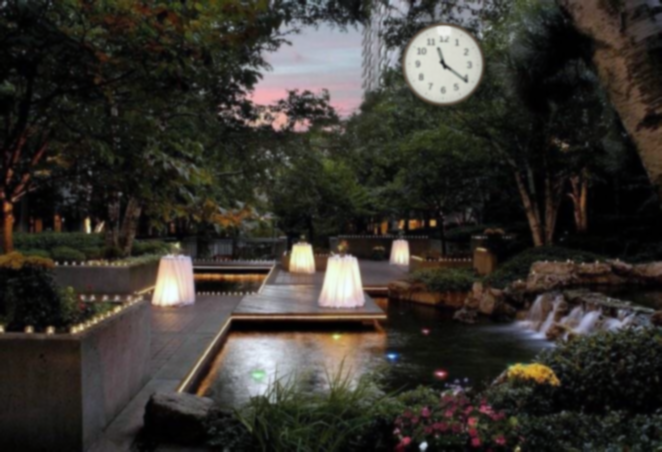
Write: 11h21
